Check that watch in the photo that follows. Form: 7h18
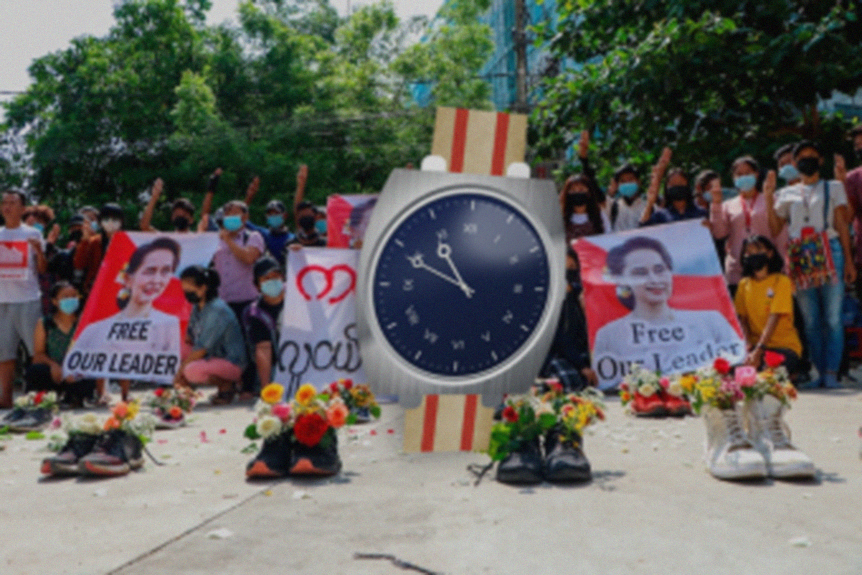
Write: 10h49
